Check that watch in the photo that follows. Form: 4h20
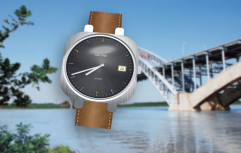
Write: 7h41
